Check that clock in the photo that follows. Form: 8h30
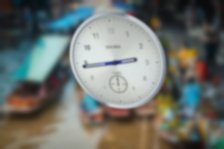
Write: 2h44
